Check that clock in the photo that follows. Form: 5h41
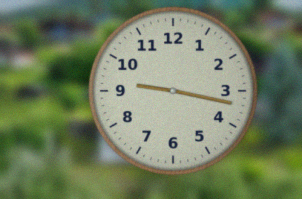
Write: 9h17
